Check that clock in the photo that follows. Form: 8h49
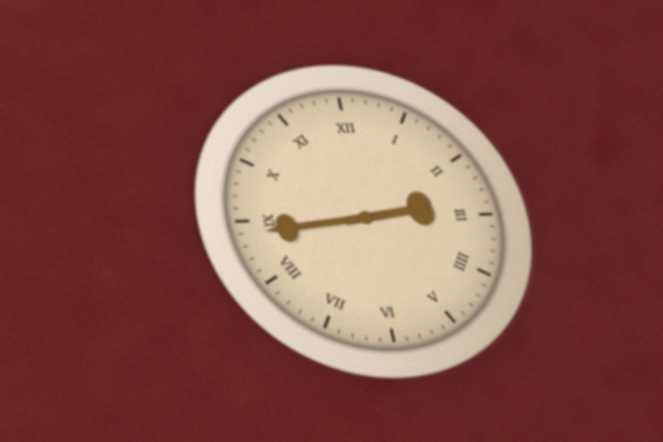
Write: 2h44
